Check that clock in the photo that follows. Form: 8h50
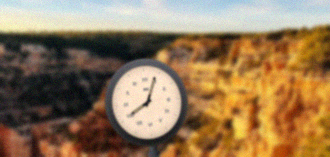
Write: 8h04
